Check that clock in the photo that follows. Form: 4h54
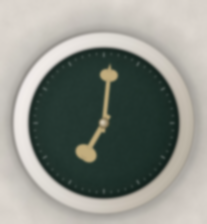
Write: 7h01
